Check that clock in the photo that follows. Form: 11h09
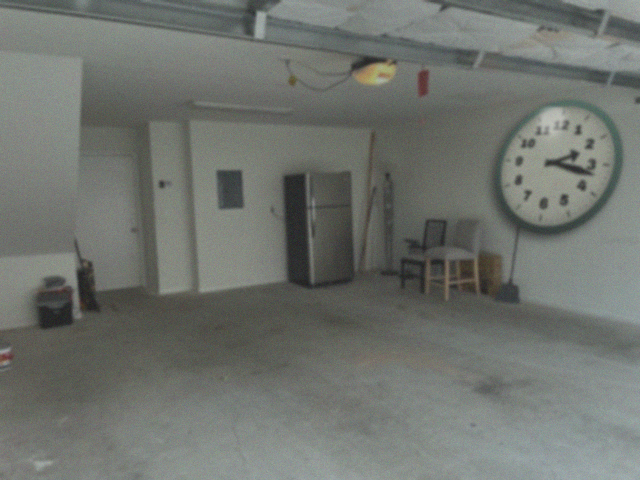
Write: 2h17
